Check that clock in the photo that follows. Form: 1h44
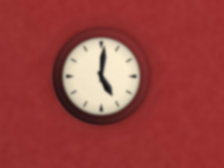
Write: 5h01
